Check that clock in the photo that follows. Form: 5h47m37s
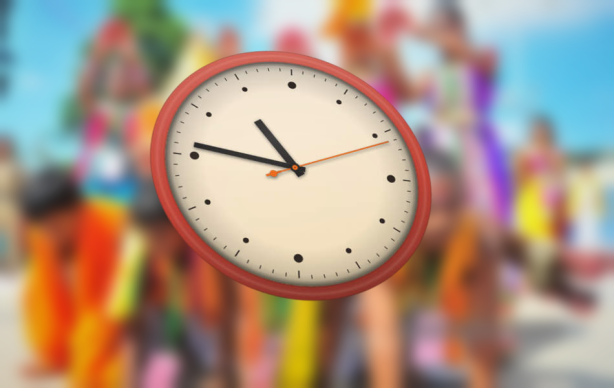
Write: 10h46m11s
